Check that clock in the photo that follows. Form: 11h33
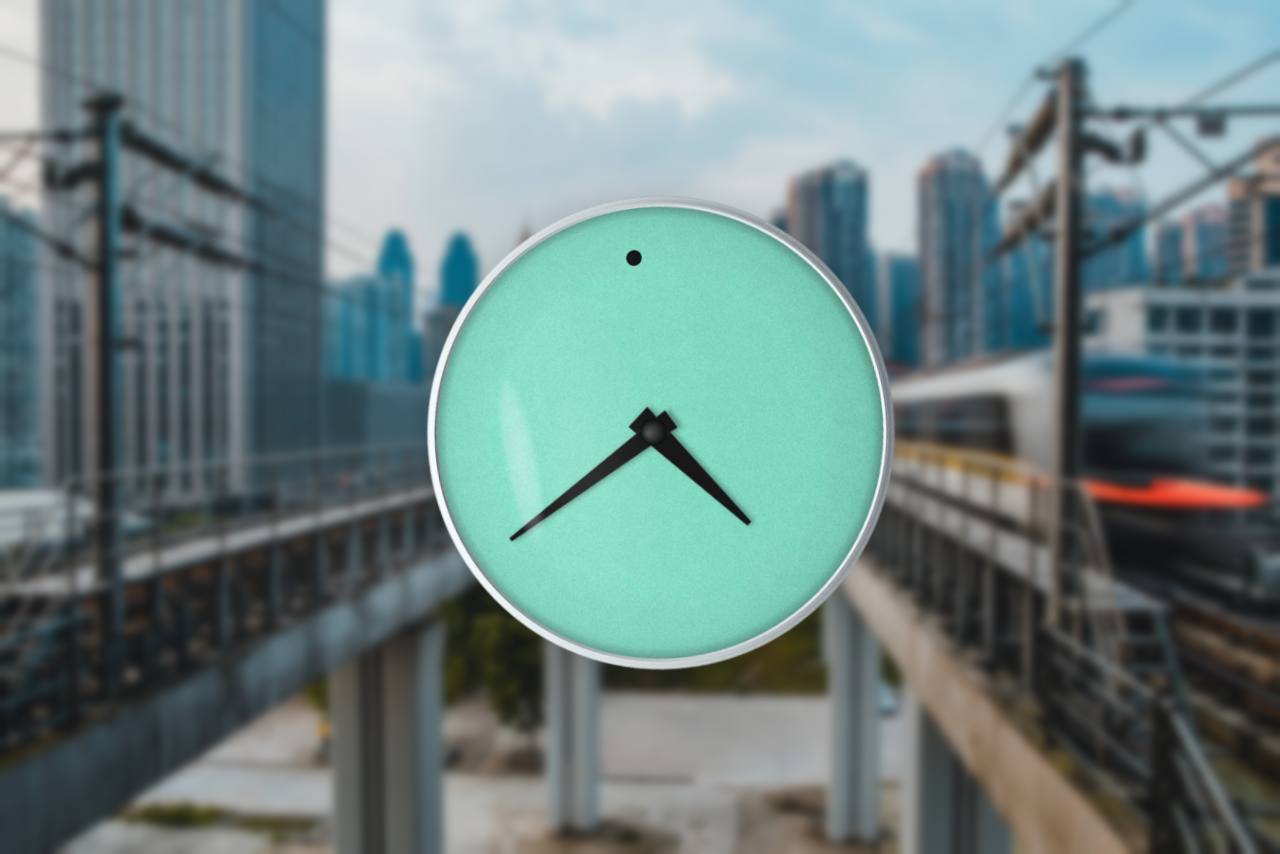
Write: 4h40
